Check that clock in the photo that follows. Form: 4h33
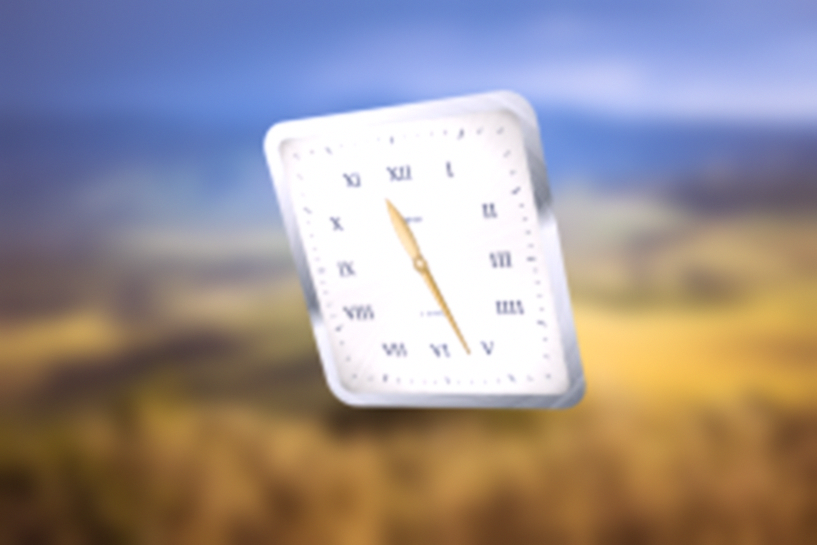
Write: 11h27
